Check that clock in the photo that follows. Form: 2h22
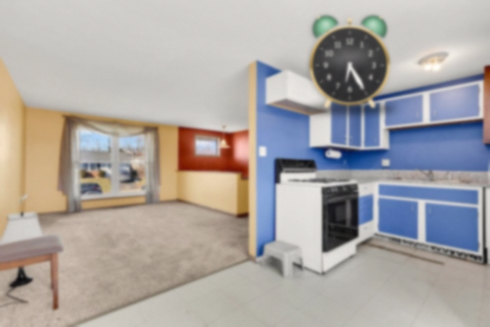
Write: 6h25
